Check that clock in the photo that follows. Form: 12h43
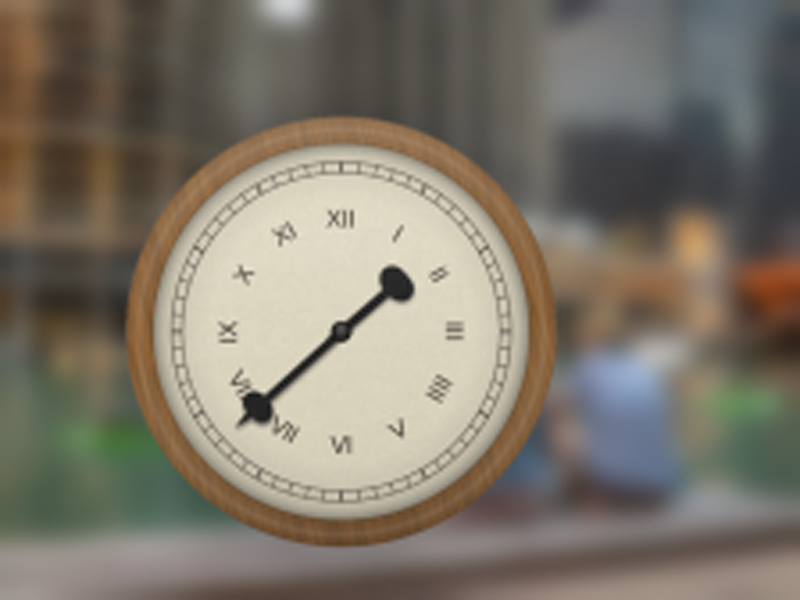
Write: 1h38
